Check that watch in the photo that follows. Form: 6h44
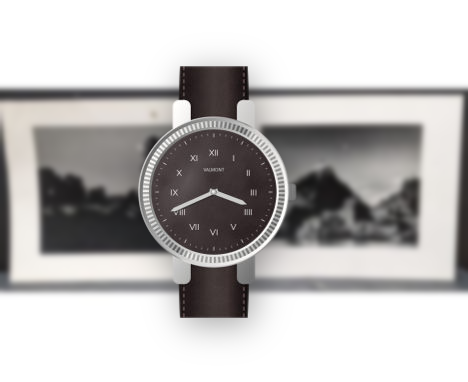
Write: 3h41
